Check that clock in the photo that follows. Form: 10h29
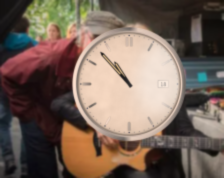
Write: 10h53
